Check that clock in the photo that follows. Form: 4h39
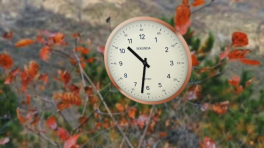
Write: 10h32
